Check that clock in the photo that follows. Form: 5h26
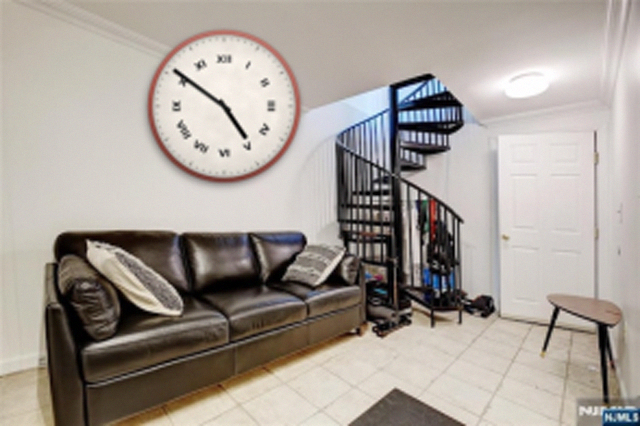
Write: 4h51
